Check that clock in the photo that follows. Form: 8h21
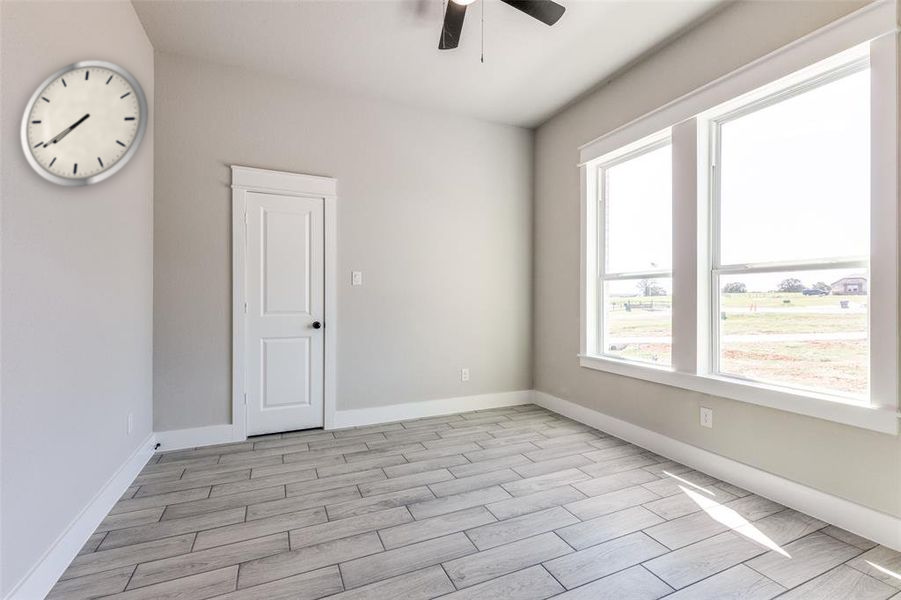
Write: 7h39
